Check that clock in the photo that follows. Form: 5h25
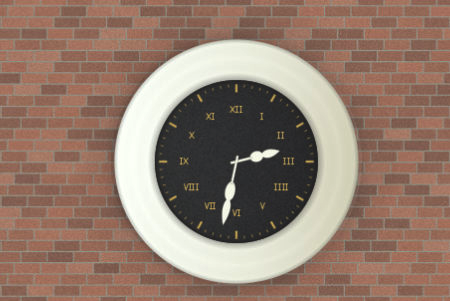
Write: 2h32
